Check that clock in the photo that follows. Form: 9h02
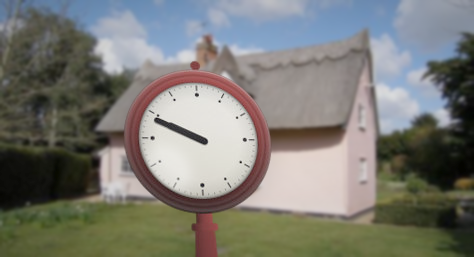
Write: 9h49
